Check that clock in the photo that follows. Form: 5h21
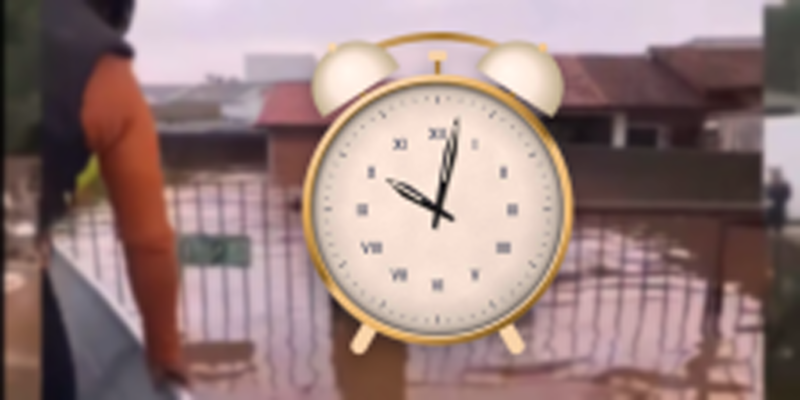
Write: 10h02
